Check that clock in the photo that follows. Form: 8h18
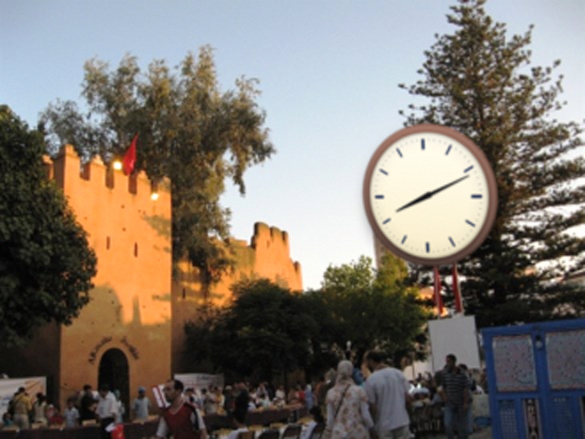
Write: 8h11
